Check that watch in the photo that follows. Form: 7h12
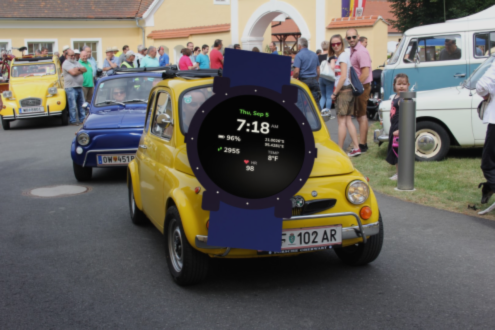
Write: 7h18
